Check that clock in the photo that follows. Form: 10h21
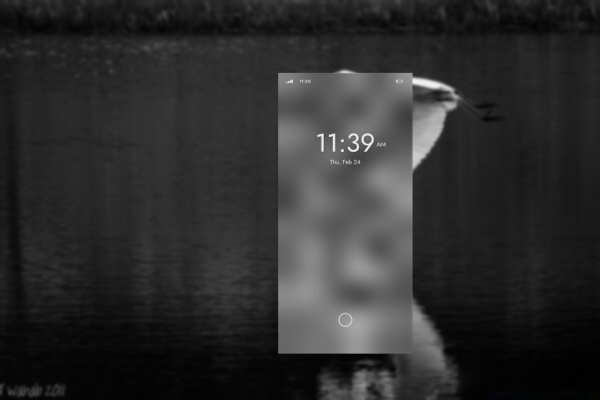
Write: 11h39
